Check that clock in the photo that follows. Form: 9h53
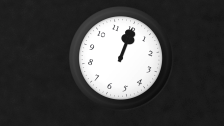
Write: 12h00
